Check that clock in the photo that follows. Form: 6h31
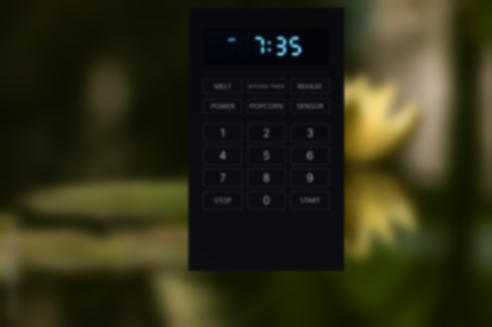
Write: 7h35
